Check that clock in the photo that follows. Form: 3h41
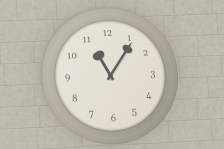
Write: 11h06
